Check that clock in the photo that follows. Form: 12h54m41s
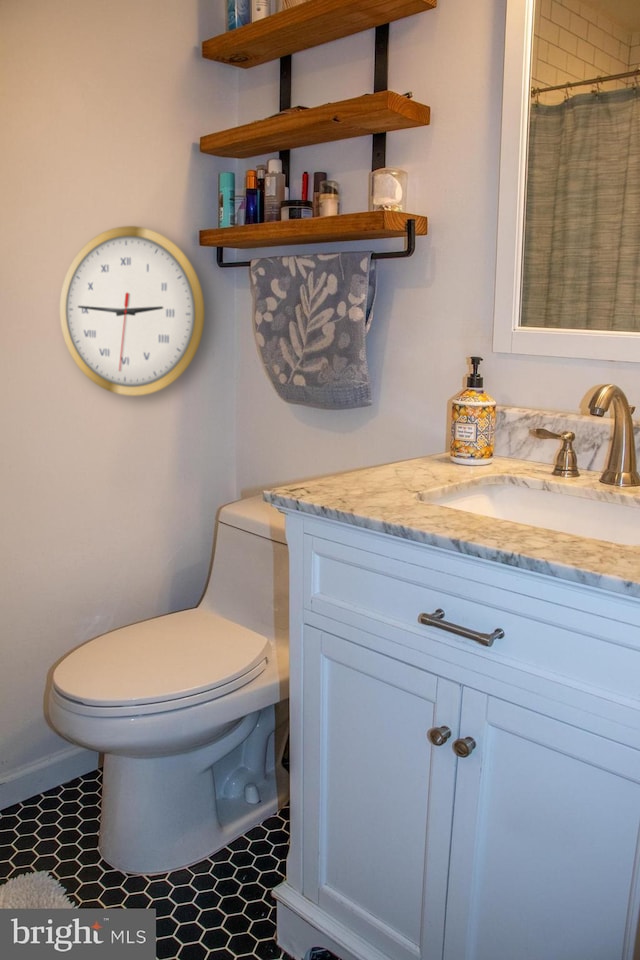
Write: 2h45m31s
